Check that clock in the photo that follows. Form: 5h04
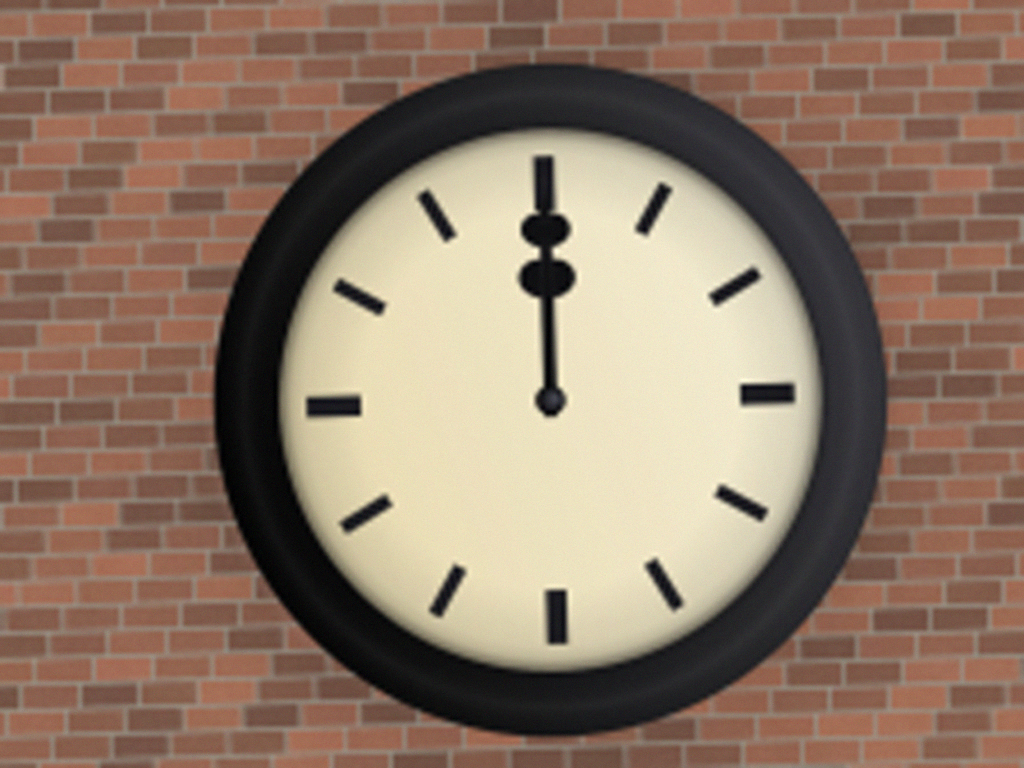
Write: 12h00
